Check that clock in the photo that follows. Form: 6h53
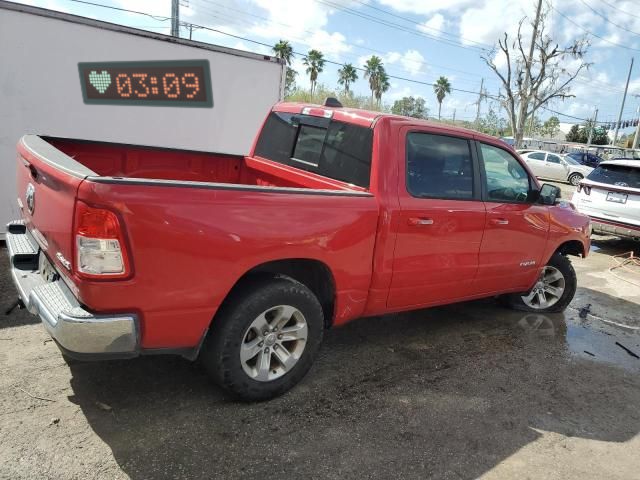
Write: 3h09
